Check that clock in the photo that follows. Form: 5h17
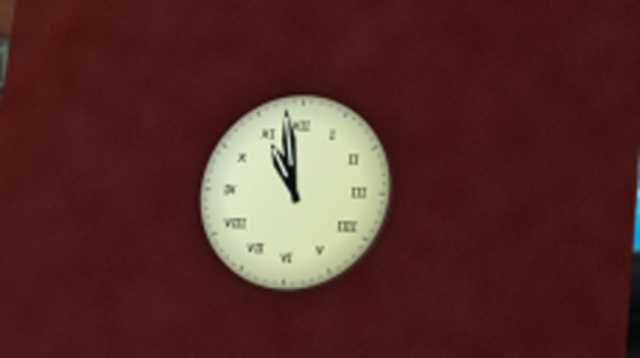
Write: 10h58
